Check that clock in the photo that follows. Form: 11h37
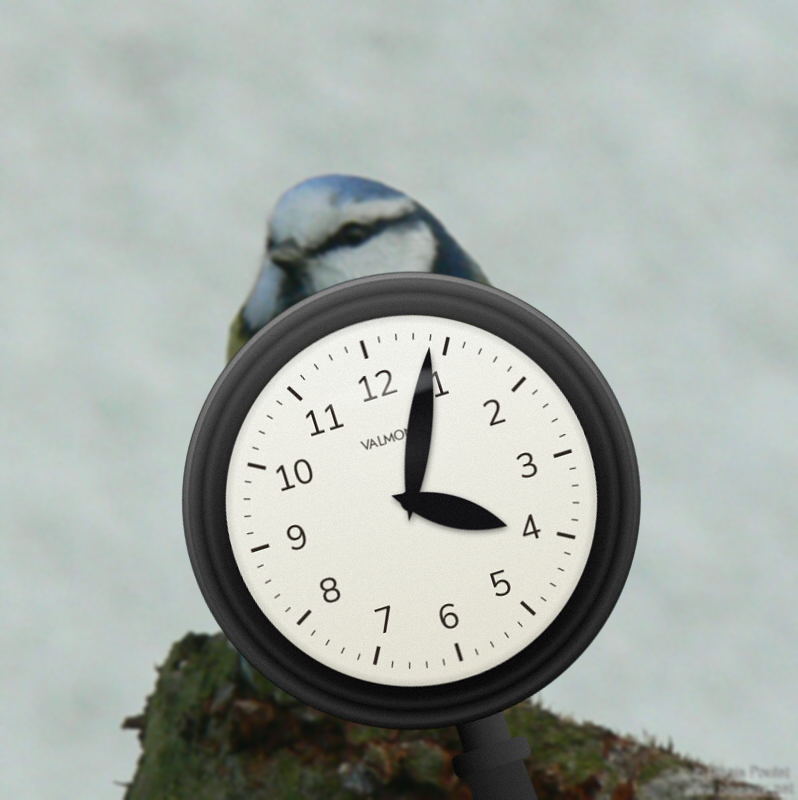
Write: 4h04
